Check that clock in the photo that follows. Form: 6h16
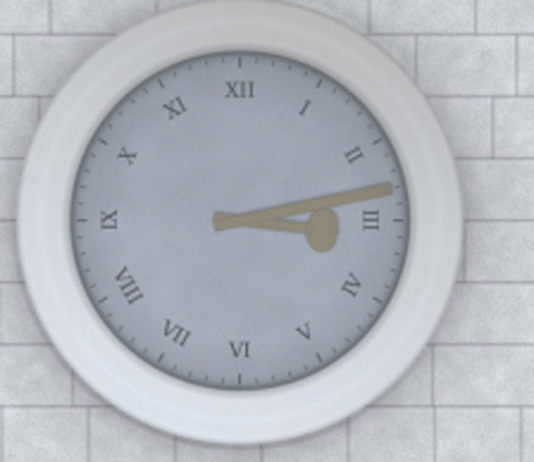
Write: 3h13
